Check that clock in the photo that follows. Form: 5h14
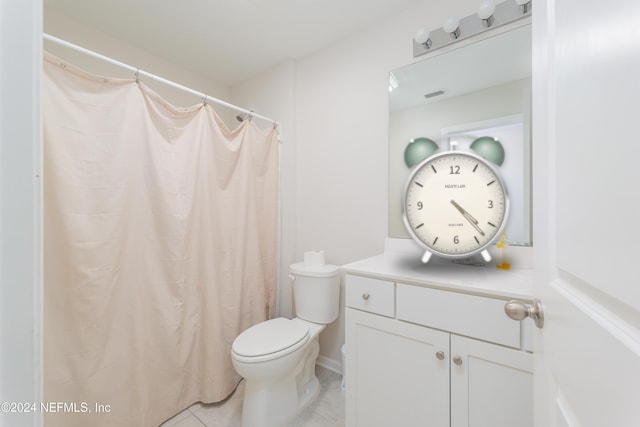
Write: 4h23
